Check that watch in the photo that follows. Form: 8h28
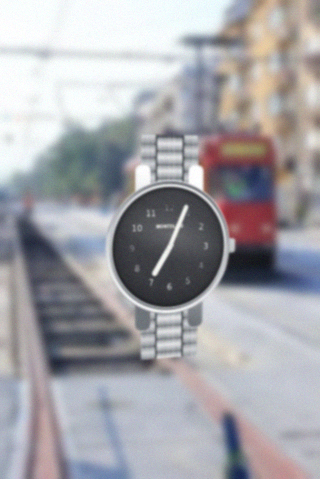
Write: 7h04
